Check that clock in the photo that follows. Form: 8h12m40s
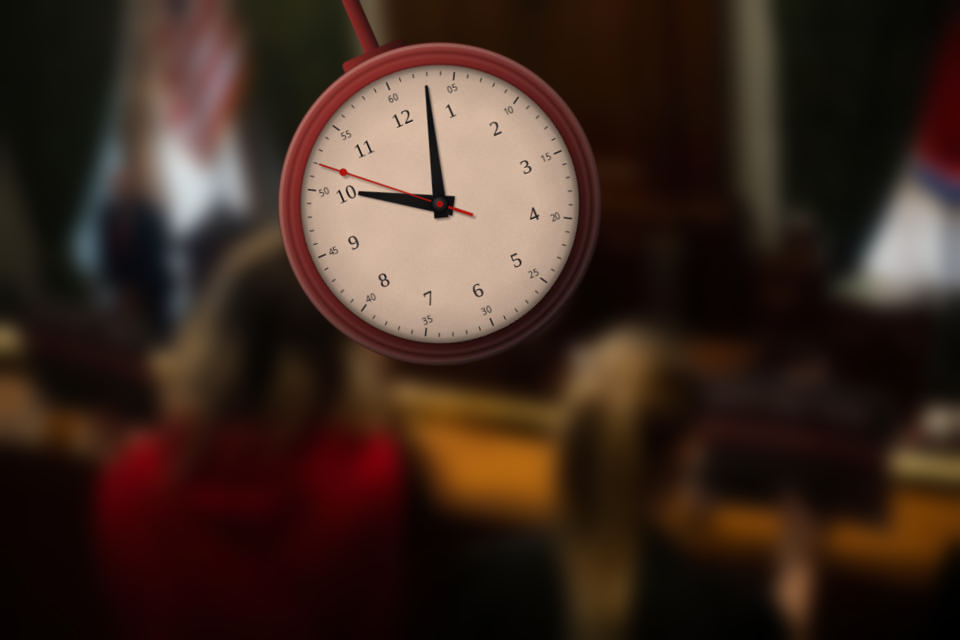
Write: 10h02m52s
